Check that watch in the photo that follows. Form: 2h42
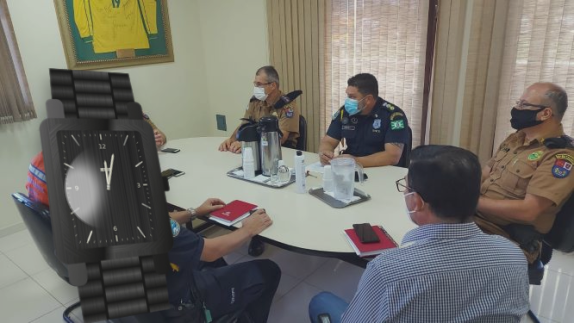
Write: 12h03
